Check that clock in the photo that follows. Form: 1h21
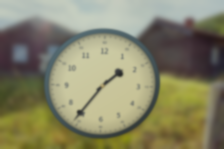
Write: 1h36
